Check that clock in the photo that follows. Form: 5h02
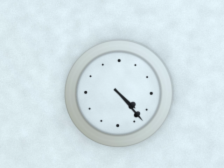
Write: 4h23
